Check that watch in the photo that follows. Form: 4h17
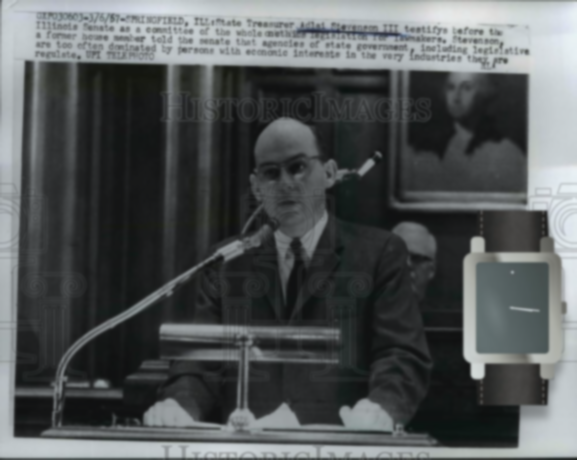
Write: 3h16
